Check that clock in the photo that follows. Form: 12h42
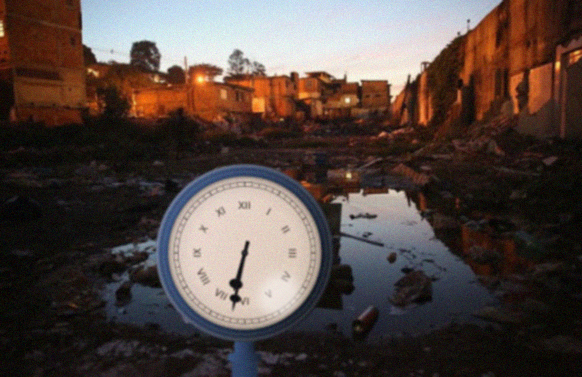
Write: 6h32
